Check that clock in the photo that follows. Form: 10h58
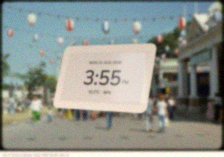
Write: 3h55
